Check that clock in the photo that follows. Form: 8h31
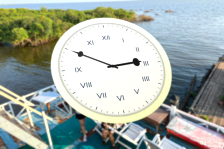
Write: 2h50
